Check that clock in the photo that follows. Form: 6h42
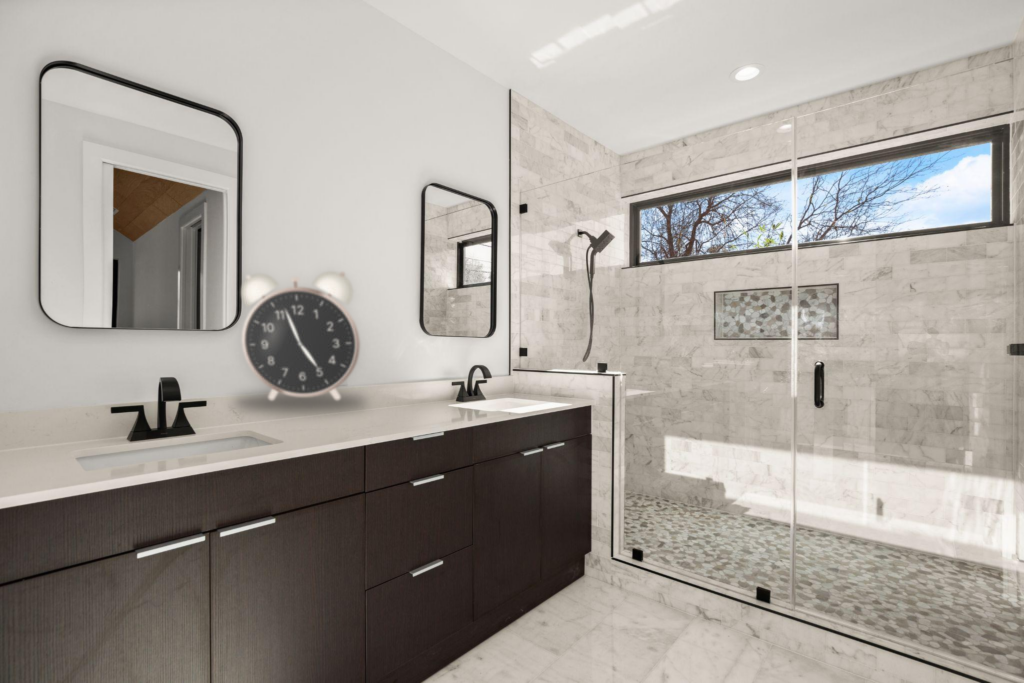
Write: 4h57
